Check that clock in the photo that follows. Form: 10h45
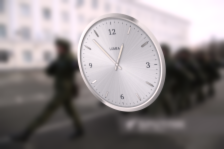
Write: 12h53
